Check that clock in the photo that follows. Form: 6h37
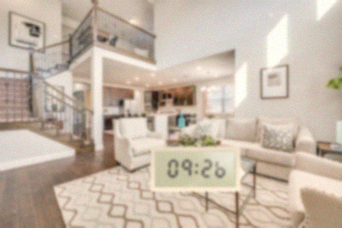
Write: 9h26
